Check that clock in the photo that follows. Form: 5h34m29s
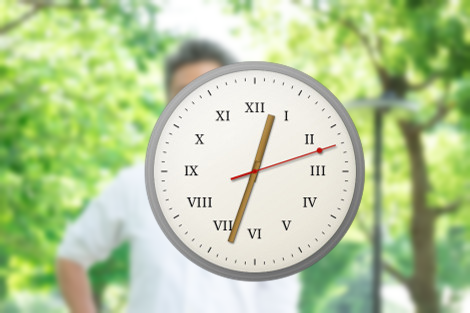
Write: 12h33m12s
